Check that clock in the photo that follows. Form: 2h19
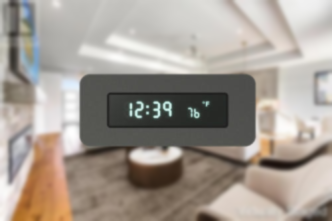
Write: 12h39
